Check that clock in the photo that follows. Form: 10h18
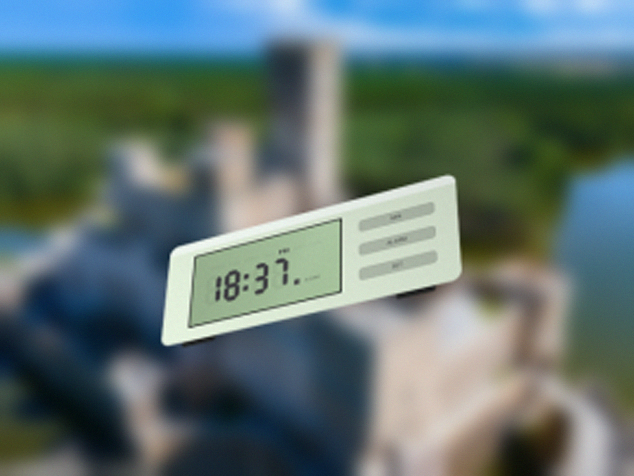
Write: 18h37
